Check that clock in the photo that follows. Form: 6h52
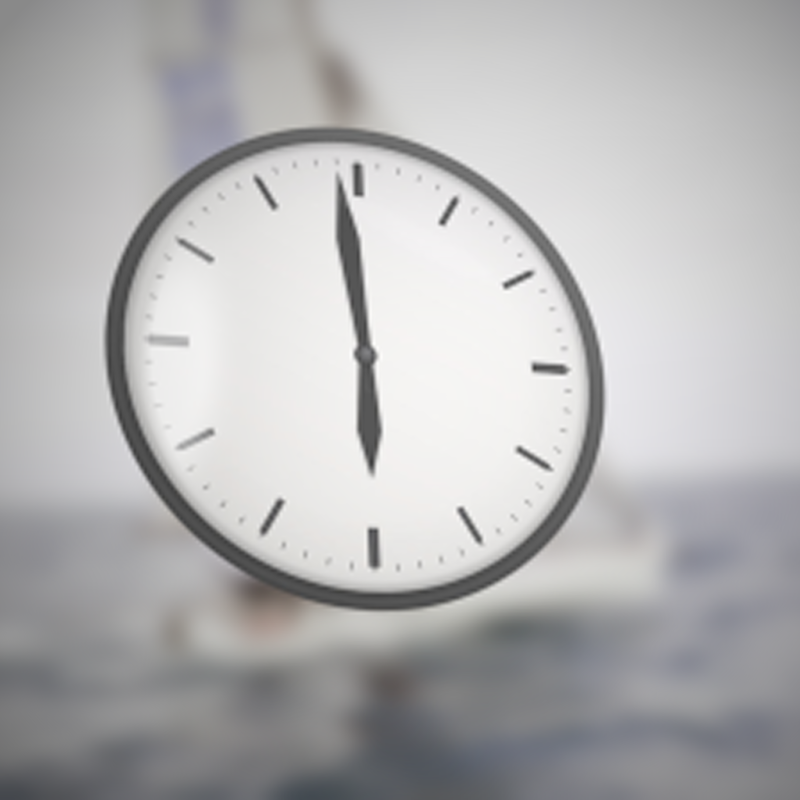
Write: 5h59
